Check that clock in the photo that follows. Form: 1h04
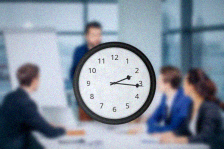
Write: 2h16
